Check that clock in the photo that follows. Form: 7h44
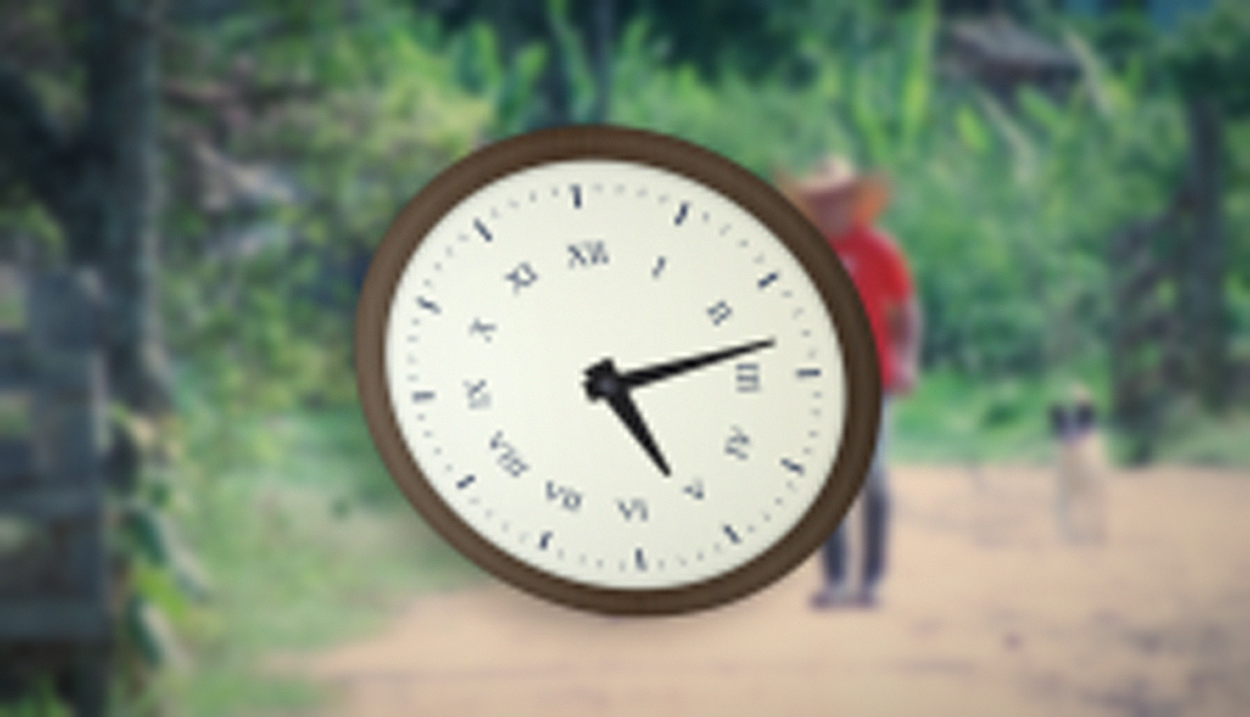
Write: 5h13
